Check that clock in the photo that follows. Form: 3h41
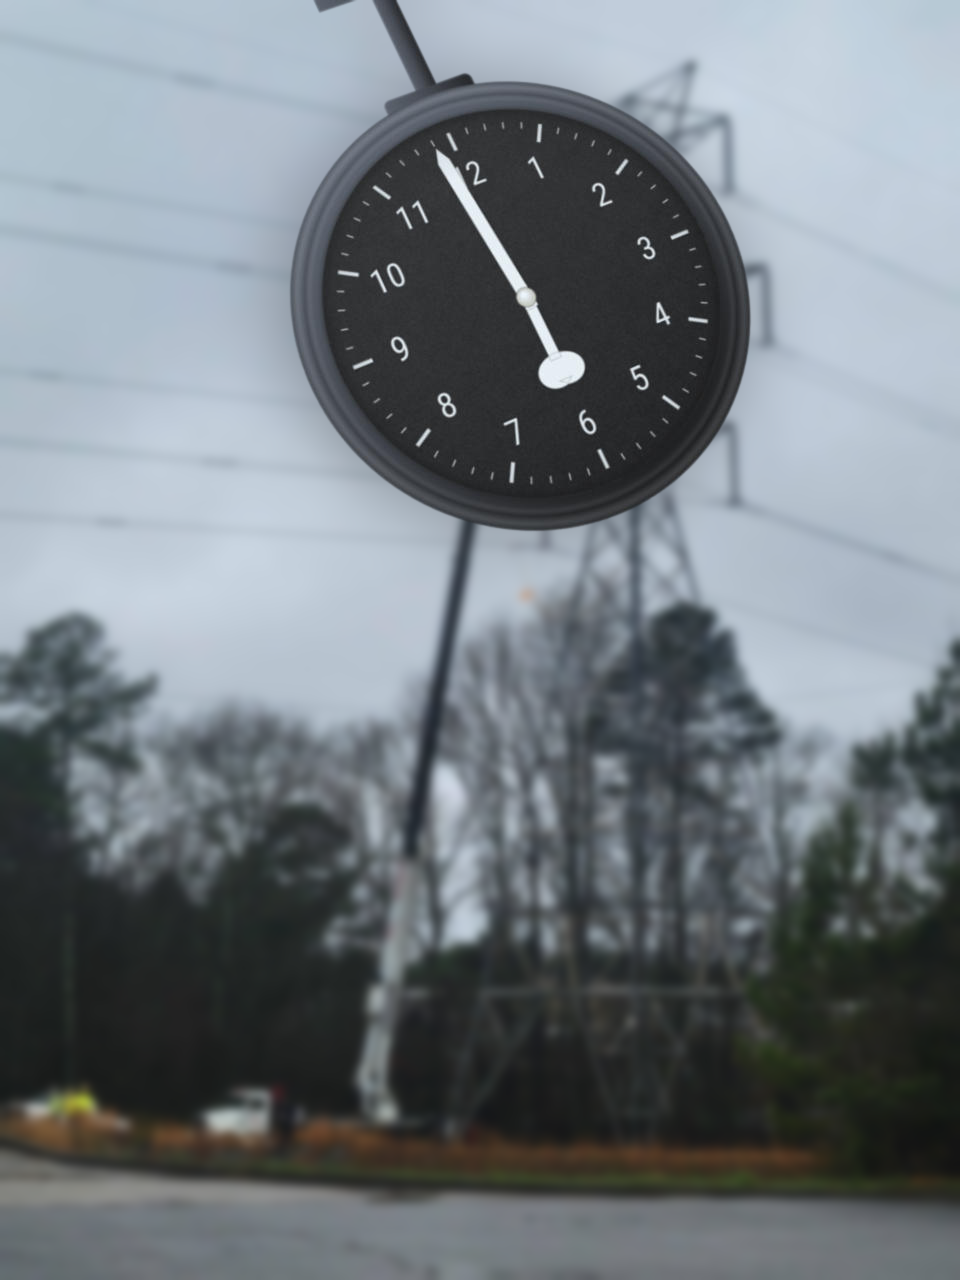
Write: 5h59
